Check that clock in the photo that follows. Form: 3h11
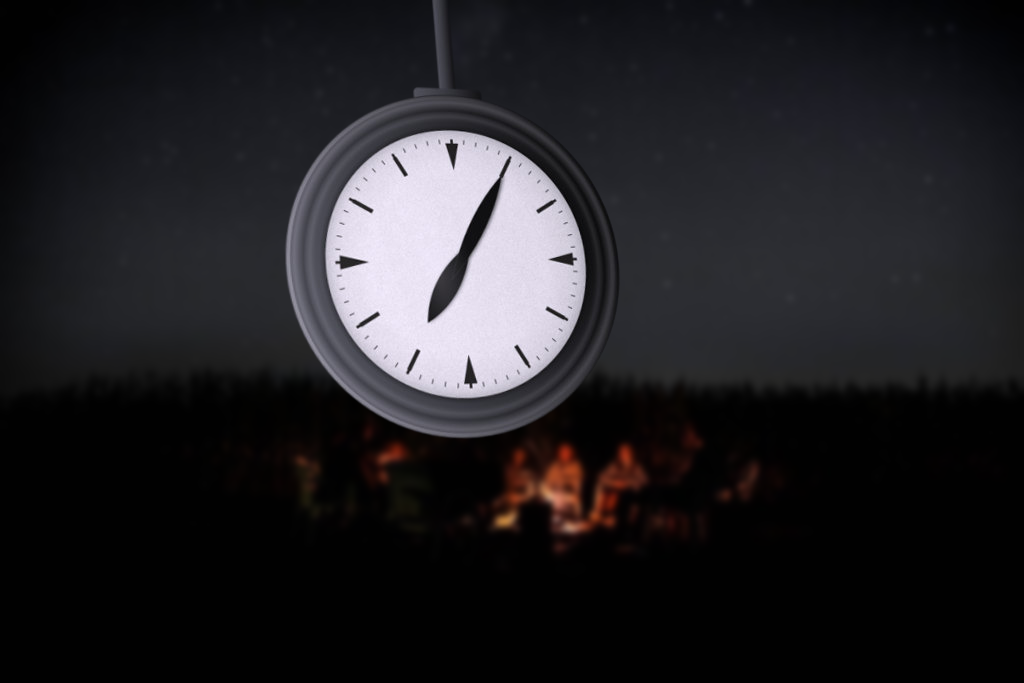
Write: 7h05
